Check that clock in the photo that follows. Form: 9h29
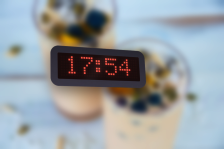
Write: 17h54
